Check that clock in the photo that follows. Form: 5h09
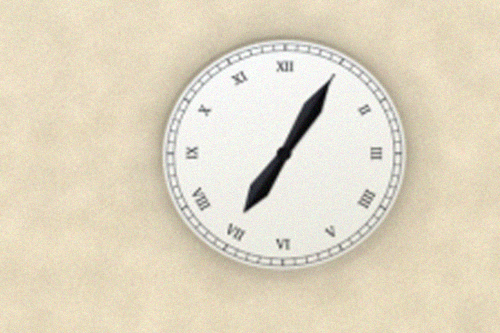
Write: 7h05
